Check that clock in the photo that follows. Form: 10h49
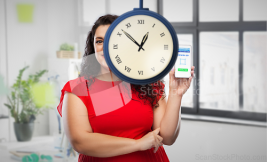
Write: 12h52
